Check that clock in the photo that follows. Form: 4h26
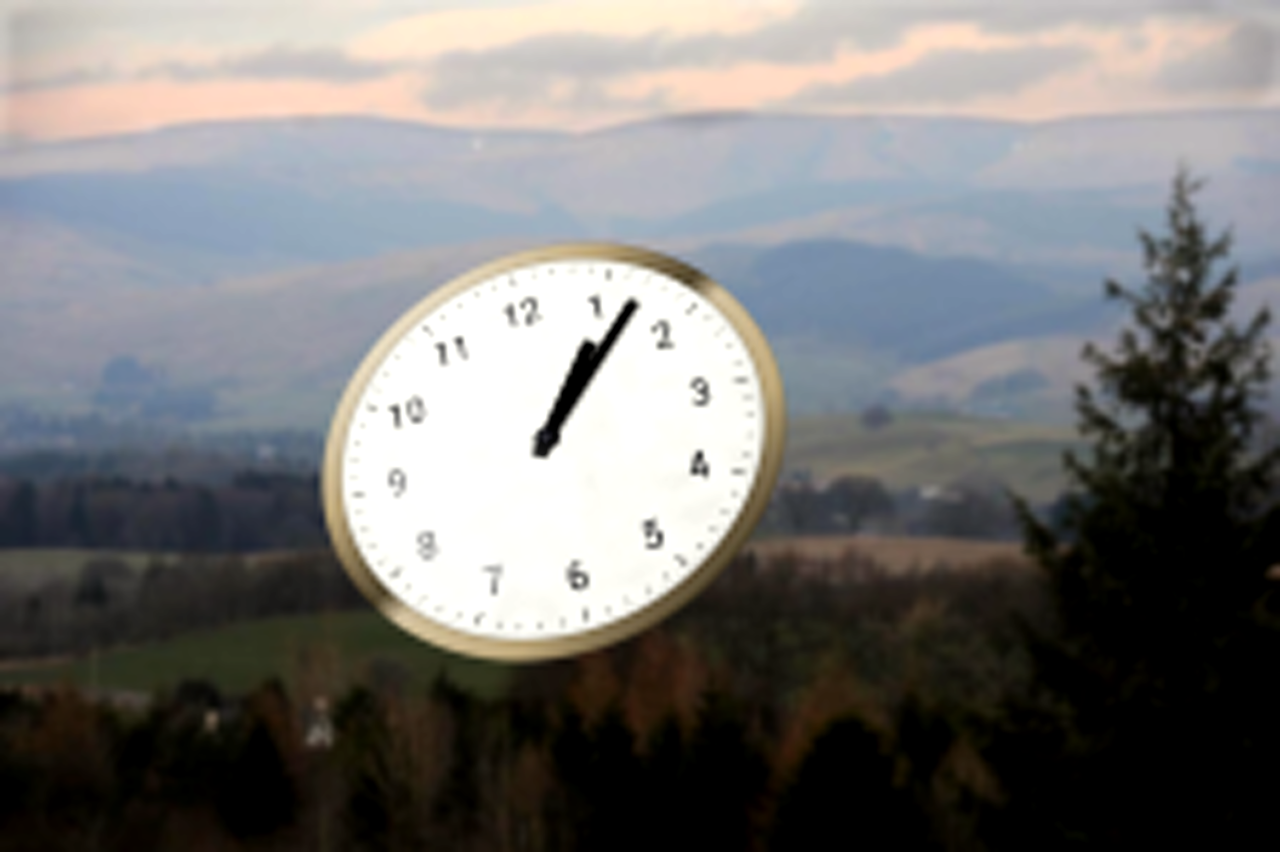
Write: 1h07
